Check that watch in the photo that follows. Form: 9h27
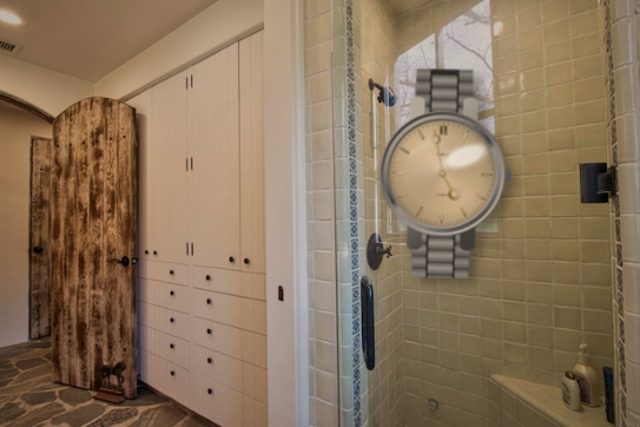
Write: 4h58
